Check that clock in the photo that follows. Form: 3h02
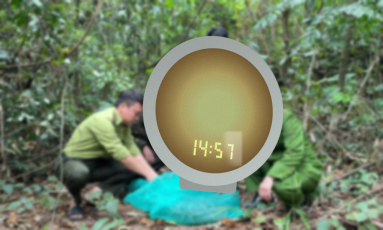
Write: 14h57
